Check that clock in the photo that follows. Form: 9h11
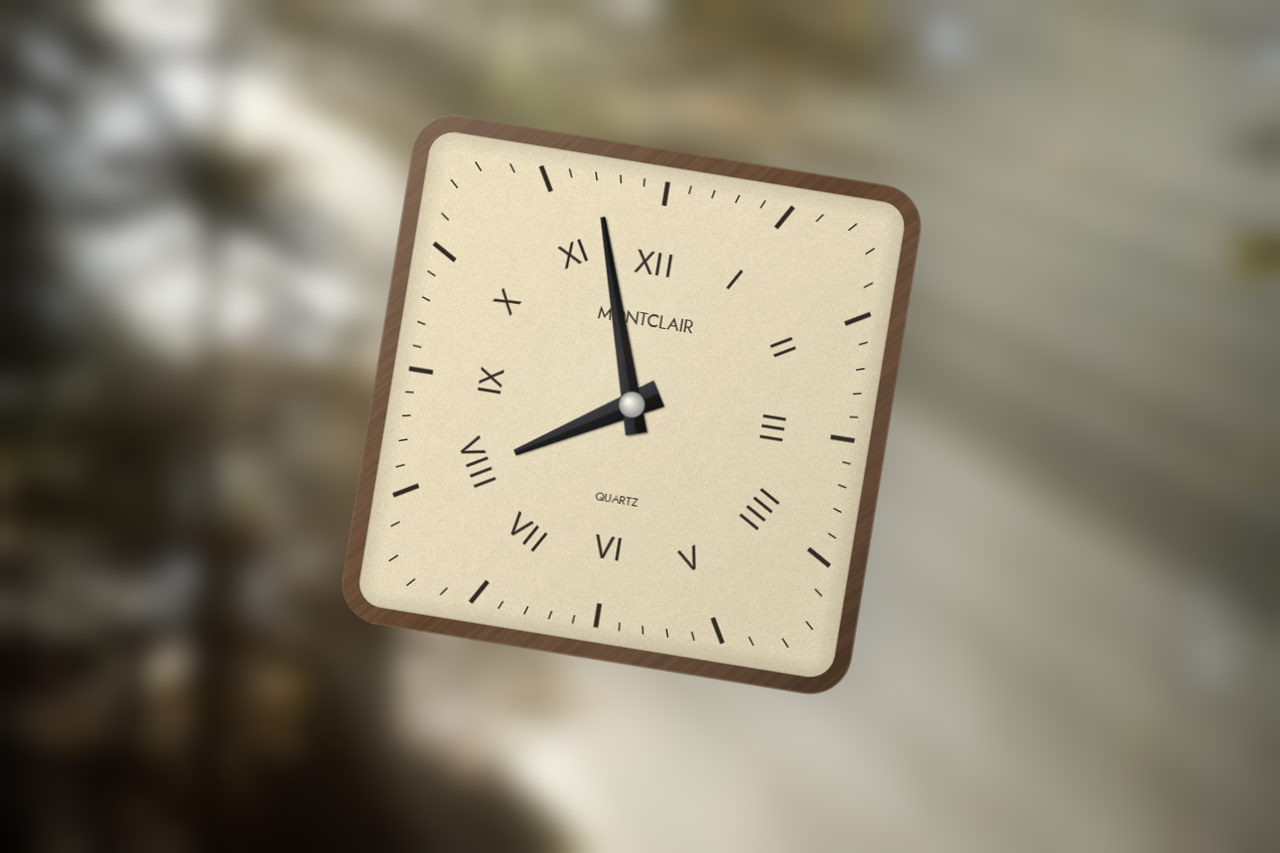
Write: 7h57
